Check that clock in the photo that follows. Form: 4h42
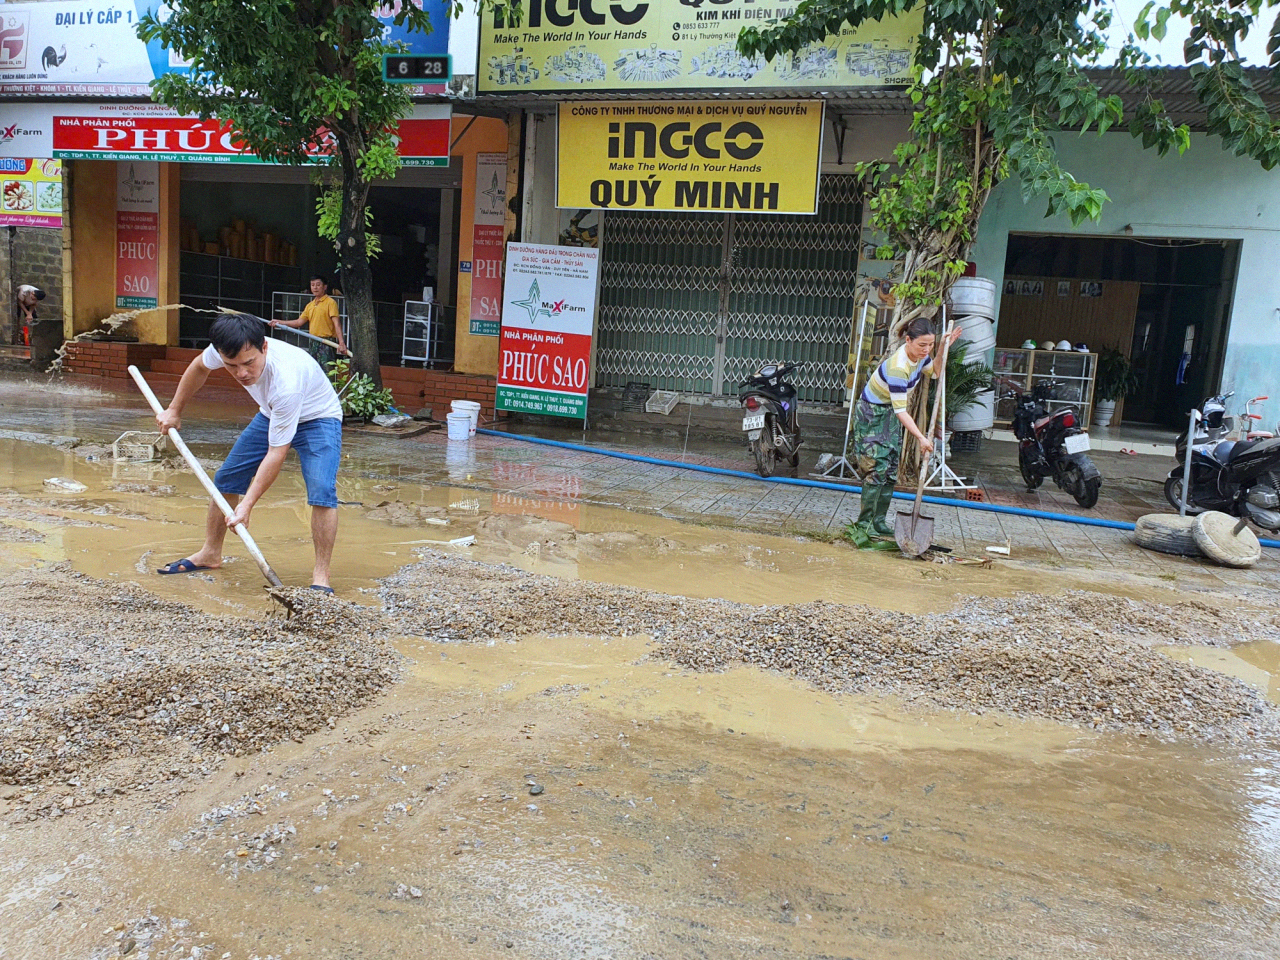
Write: 6h28
